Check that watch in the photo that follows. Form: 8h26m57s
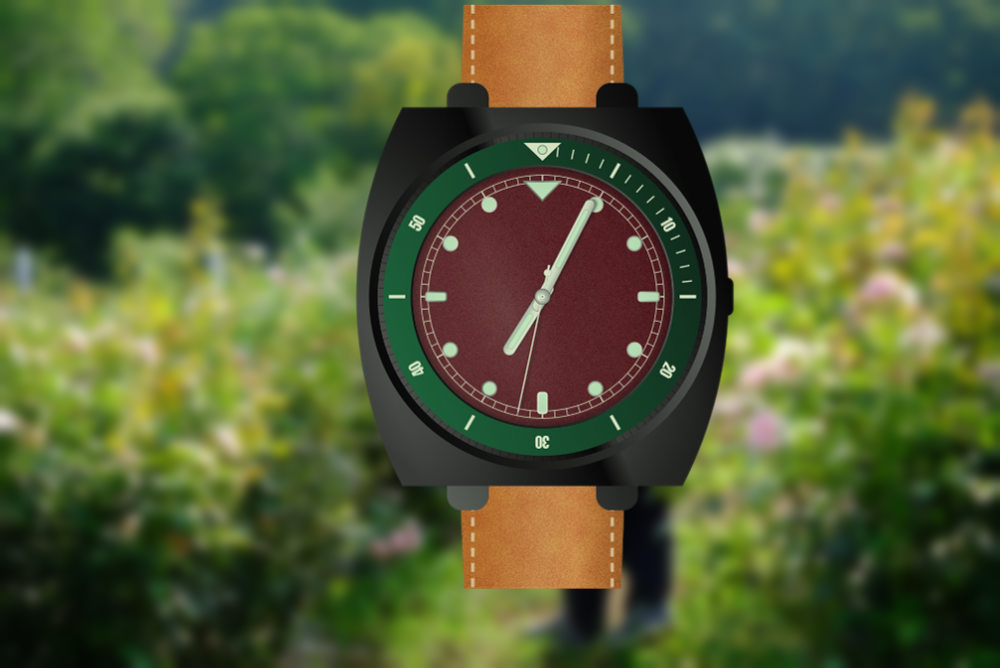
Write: 7h04m32s
